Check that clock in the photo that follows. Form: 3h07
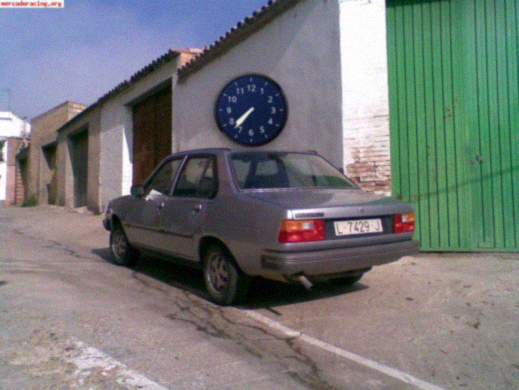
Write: 7h37
